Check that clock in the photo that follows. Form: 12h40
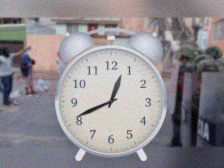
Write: 12h41
